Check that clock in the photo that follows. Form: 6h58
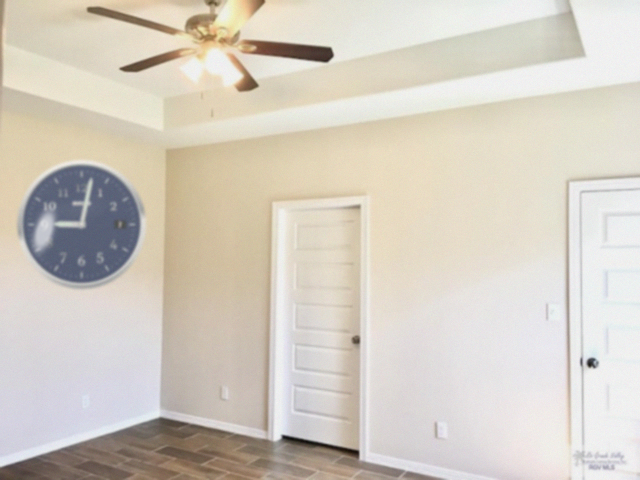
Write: 9h02
